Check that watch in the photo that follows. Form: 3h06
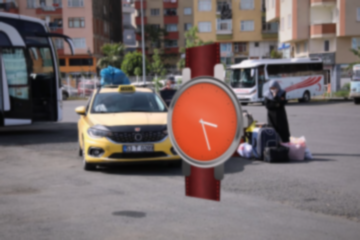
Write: 3h27
